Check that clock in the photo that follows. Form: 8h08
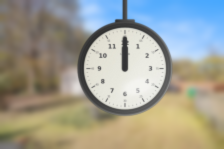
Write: 12h00
